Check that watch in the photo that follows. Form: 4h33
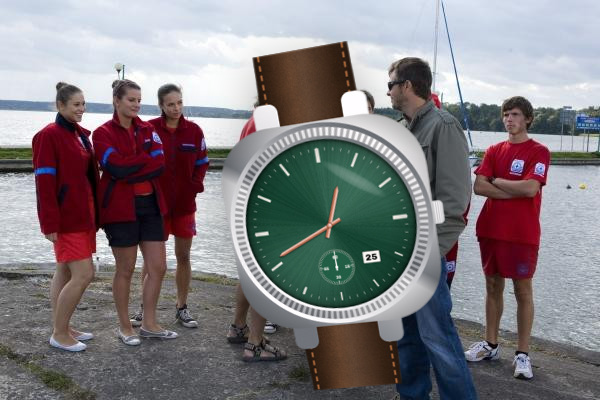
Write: 12h41
